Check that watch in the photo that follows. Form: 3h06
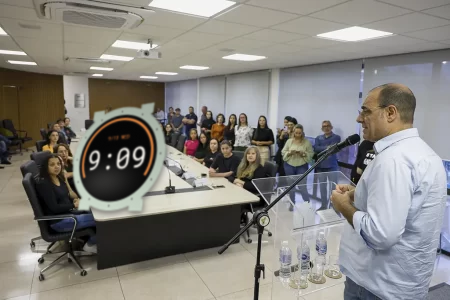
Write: 9h09
